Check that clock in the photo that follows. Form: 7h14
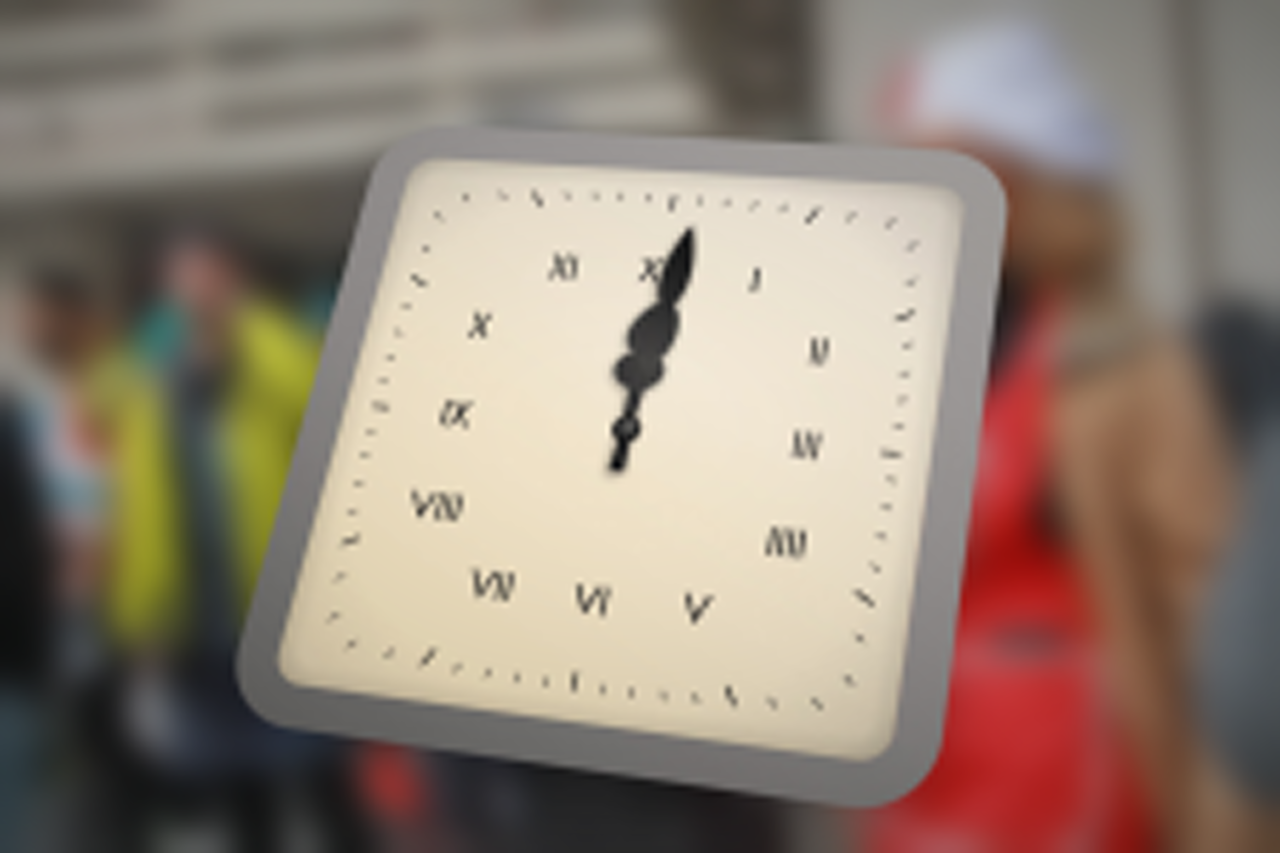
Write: 12h01
